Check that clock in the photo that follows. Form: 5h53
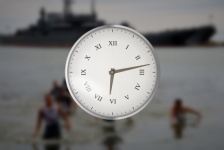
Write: 6h13
